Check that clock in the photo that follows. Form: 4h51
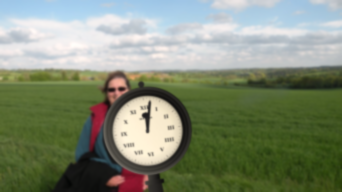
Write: 12h02
